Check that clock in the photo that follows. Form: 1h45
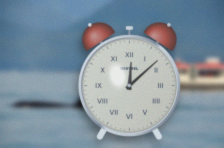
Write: 12h08
